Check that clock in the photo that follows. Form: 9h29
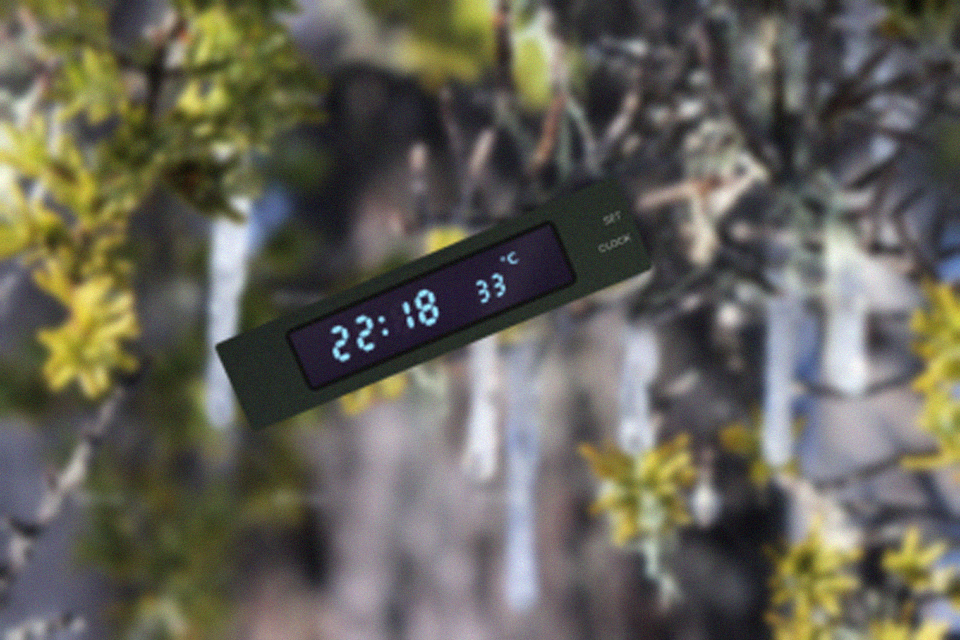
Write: 22h18
